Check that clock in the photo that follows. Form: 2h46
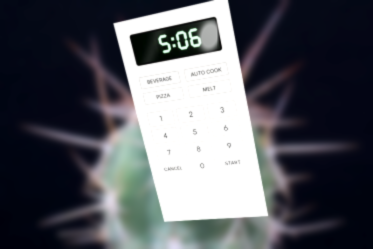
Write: 5h06
